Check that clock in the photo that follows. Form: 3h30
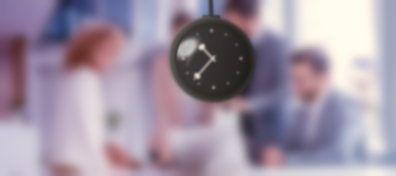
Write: 10h37
